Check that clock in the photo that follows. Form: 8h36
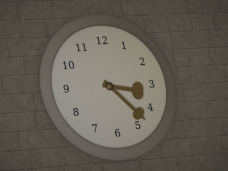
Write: 3h23
